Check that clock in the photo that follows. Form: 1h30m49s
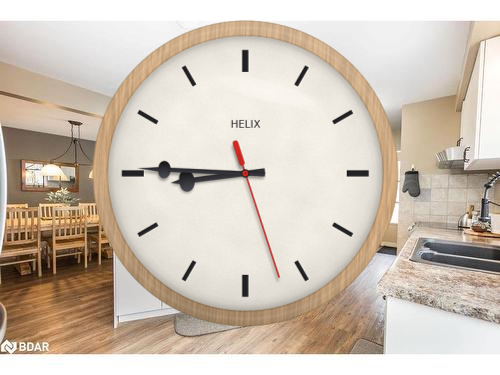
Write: 8h45m27s
